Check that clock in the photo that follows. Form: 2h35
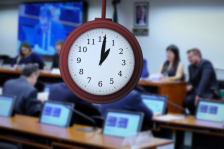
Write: 1h01
